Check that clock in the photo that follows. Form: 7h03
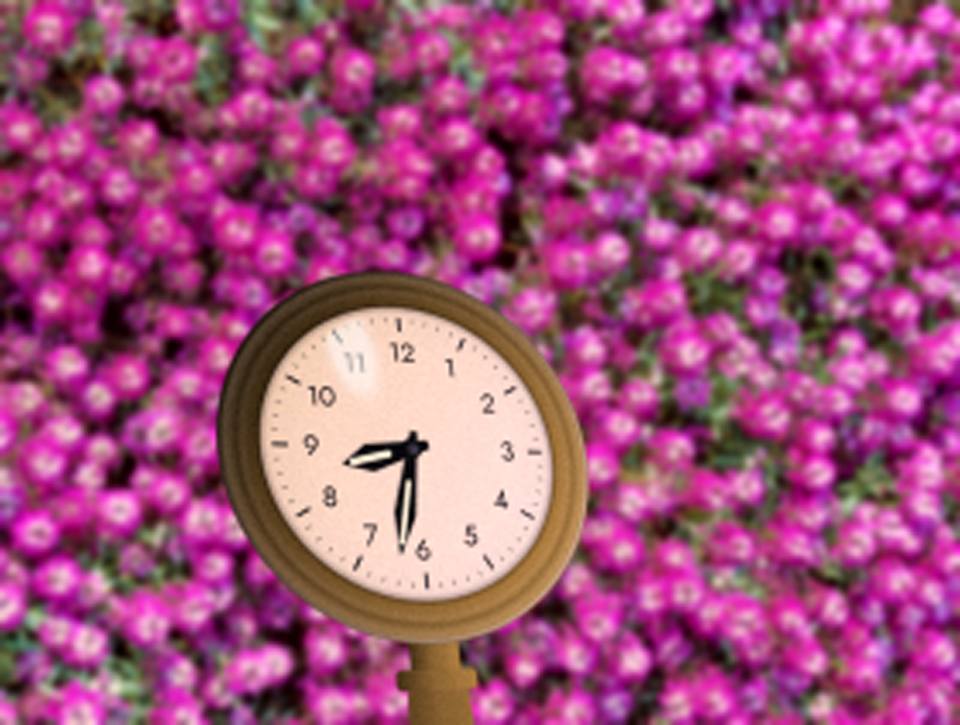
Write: 8h32
